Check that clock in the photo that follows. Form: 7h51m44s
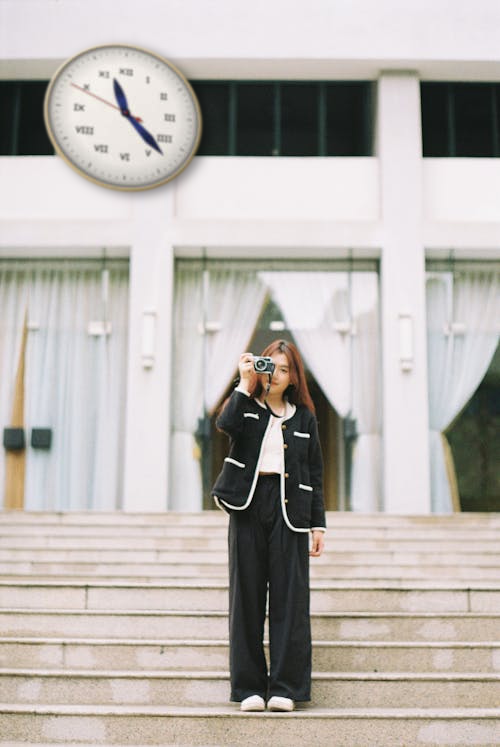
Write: 11h22m49s
